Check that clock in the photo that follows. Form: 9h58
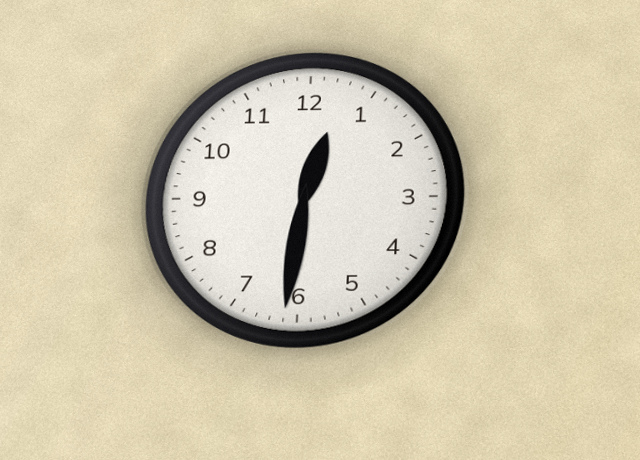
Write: 12h31
